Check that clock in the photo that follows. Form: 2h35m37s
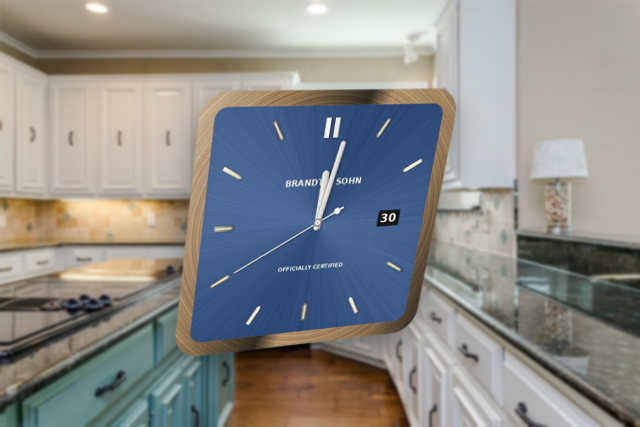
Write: 12h01m40s
